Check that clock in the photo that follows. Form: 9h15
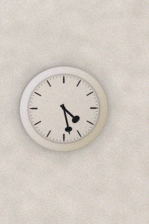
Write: 4h28
